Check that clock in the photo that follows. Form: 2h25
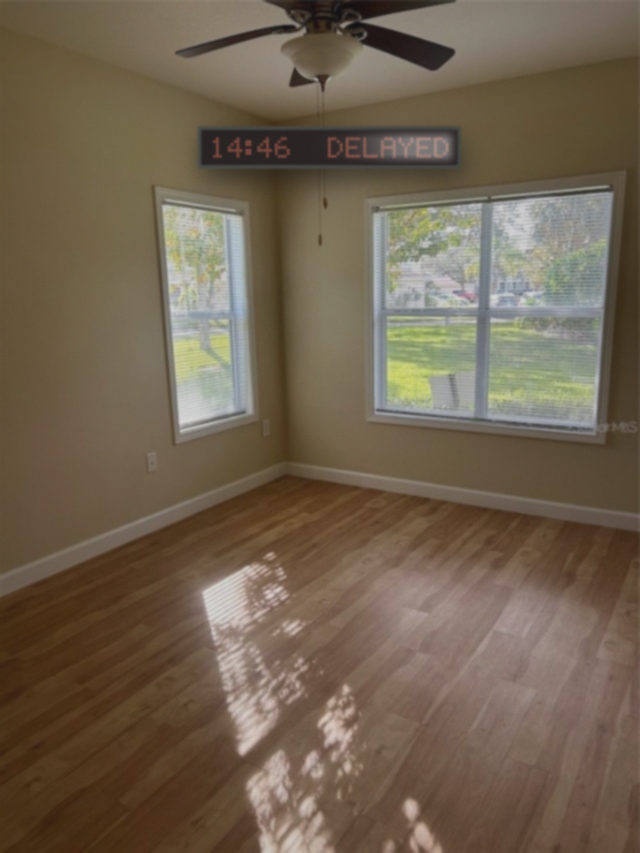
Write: 14h46
